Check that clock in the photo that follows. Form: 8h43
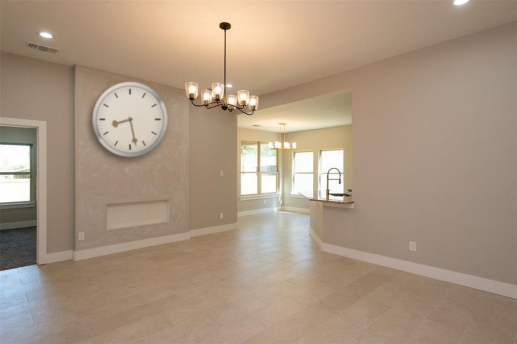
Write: 8h28
